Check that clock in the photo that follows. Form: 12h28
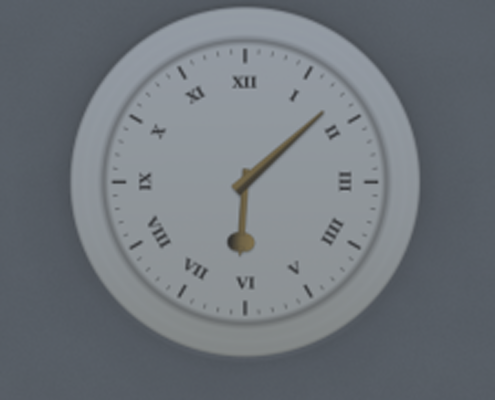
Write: 6h08
